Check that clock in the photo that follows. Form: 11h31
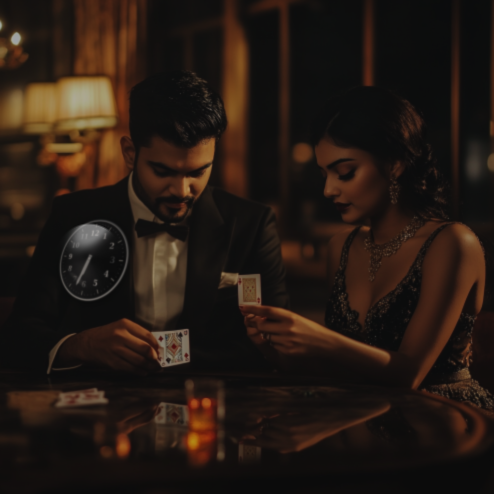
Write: 6h33
